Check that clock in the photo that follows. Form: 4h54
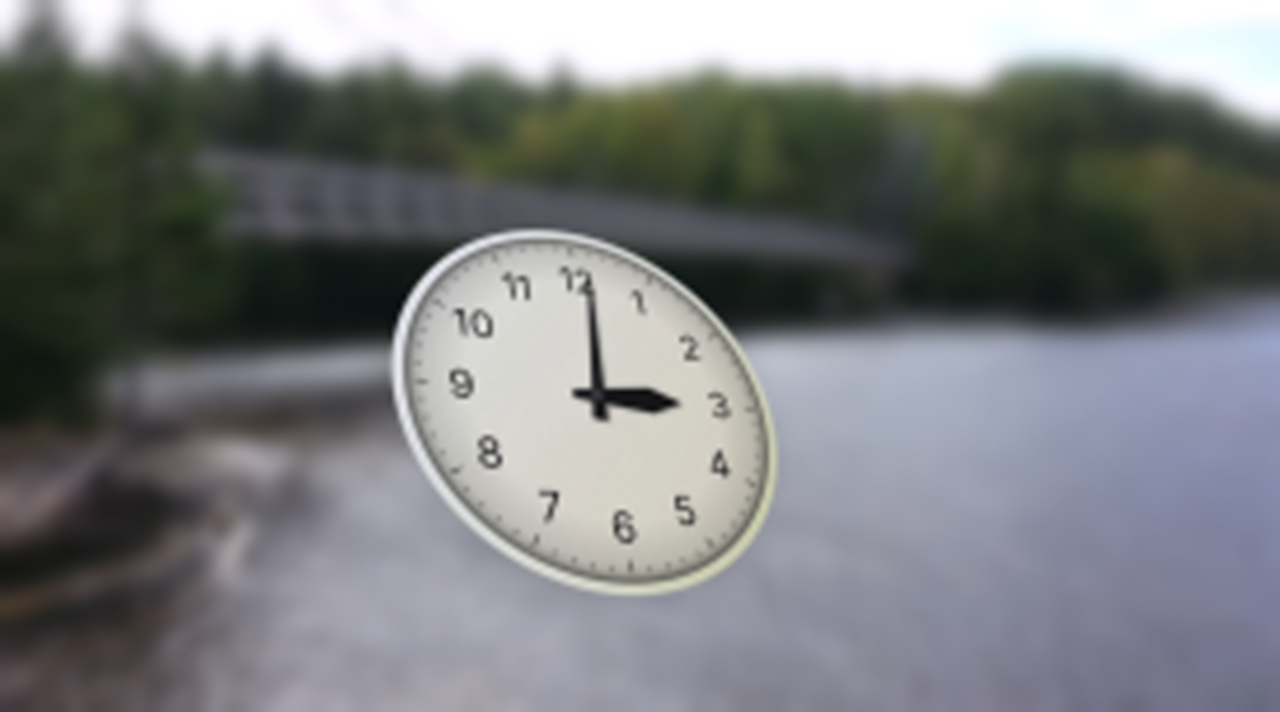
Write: 3h01
